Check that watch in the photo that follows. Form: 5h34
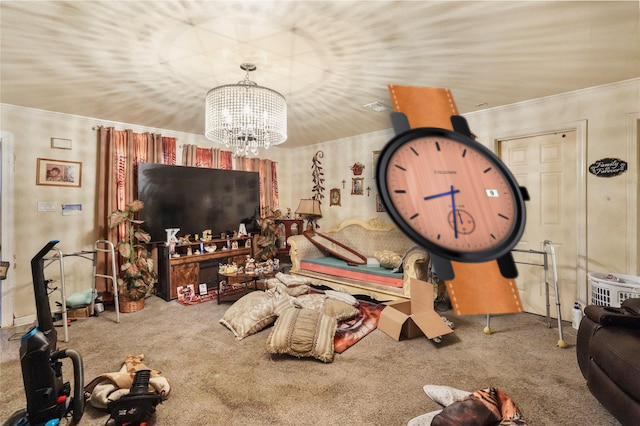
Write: 8h32
